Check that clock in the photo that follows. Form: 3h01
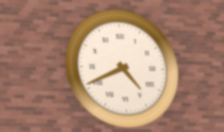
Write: 4h41
